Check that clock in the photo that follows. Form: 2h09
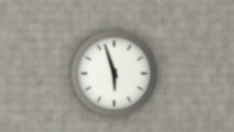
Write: 5h57
